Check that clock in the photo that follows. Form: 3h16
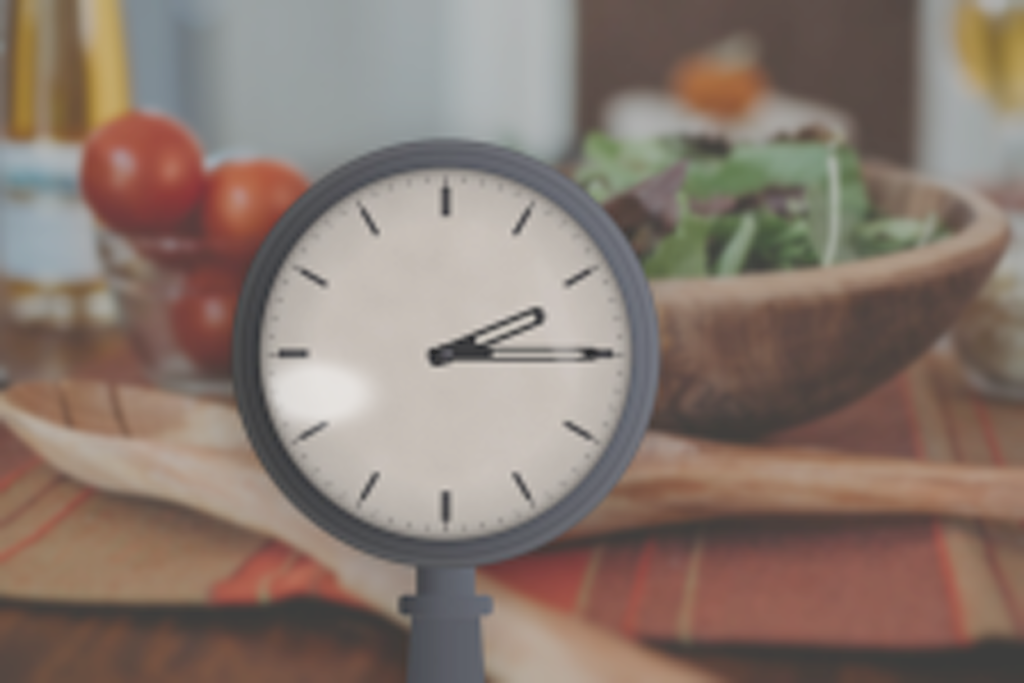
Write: 2h15
